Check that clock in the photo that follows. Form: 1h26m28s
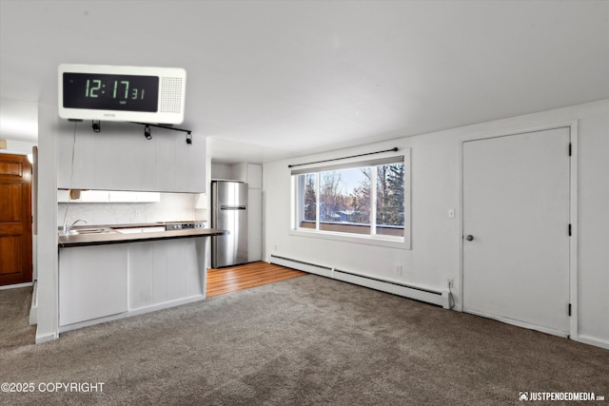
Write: 12h17m31s
